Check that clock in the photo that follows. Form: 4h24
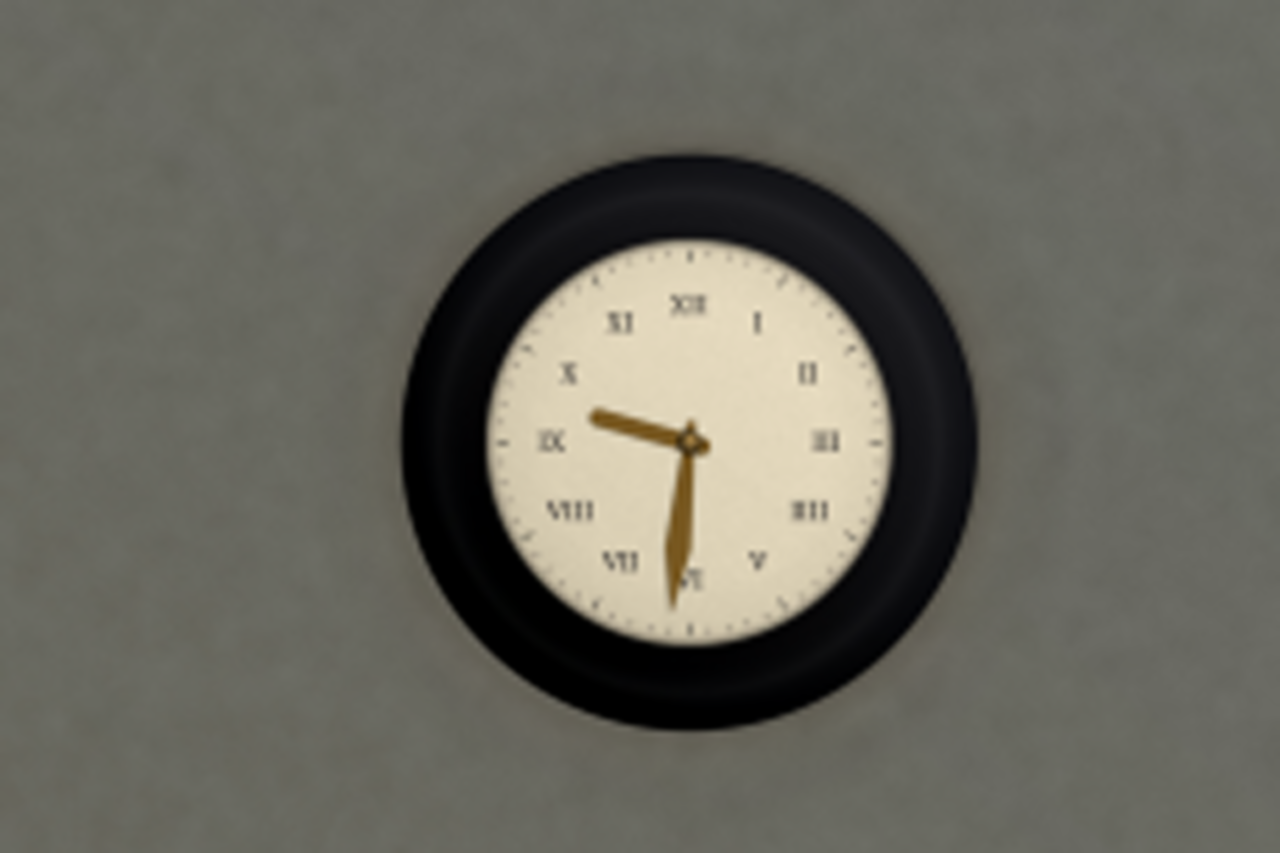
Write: 9h31
